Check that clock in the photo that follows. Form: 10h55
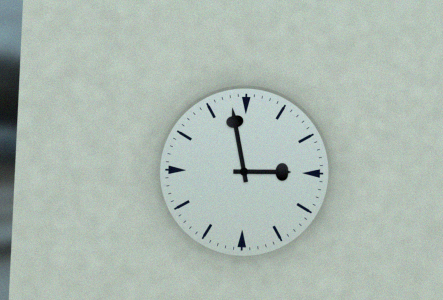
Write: 2h58
